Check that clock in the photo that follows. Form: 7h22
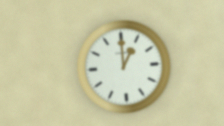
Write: 1h00
